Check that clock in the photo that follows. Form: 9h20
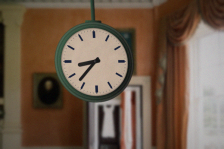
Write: 8h37
